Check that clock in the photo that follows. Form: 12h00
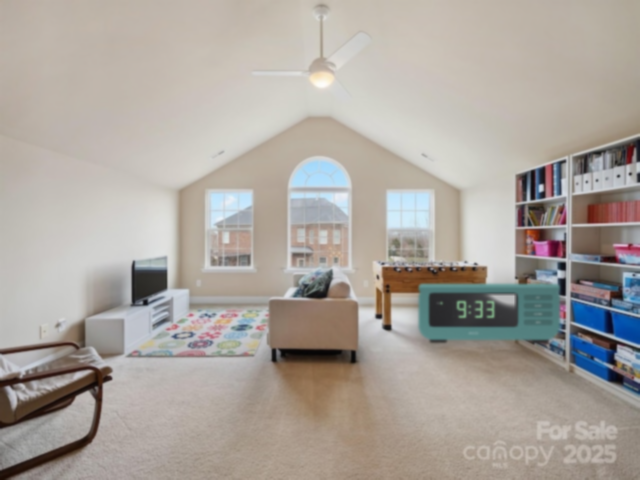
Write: 9h33
